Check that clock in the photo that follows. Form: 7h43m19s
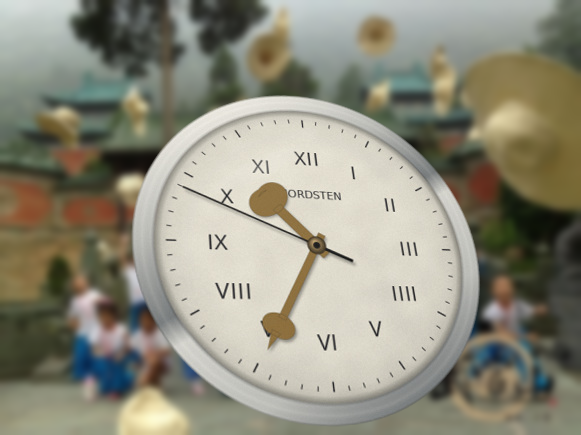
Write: 10h34m49s
